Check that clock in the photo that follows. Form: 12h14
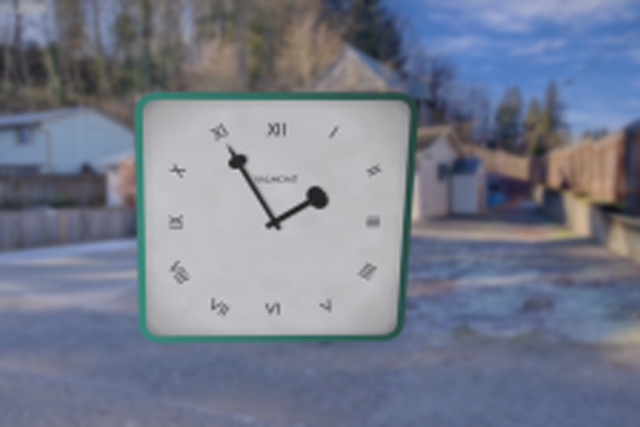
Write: 1h55
